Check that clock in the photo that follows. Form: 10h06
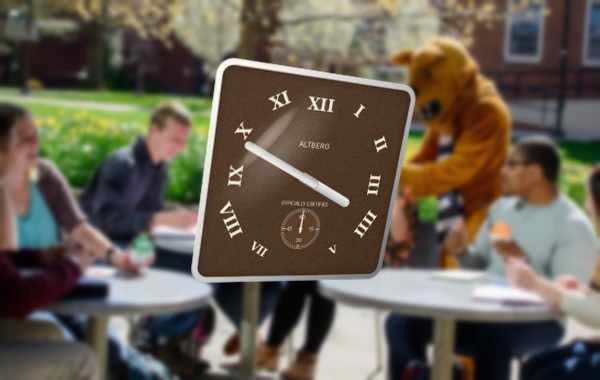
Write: 3h49
